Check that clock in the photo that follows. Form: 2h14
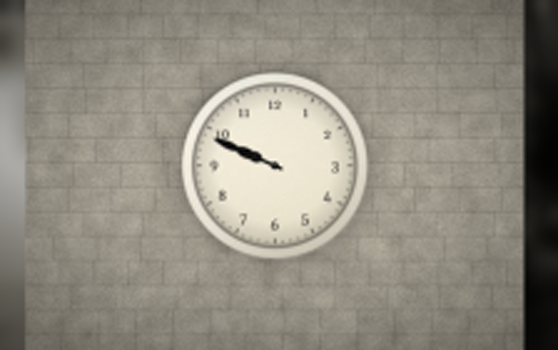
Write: 9h49
